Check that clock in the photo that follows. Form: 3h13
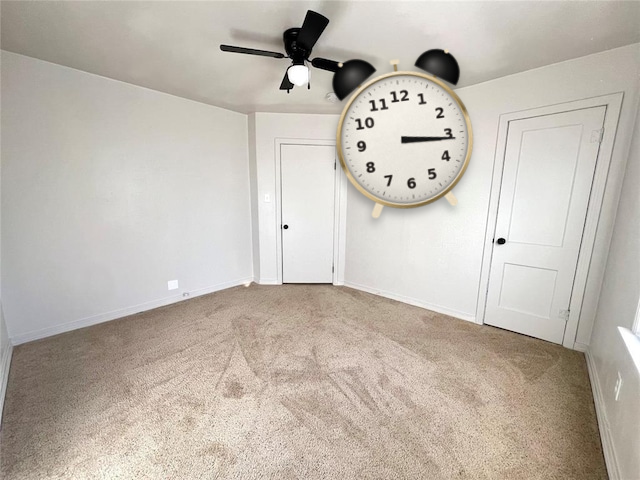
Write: 3h16
